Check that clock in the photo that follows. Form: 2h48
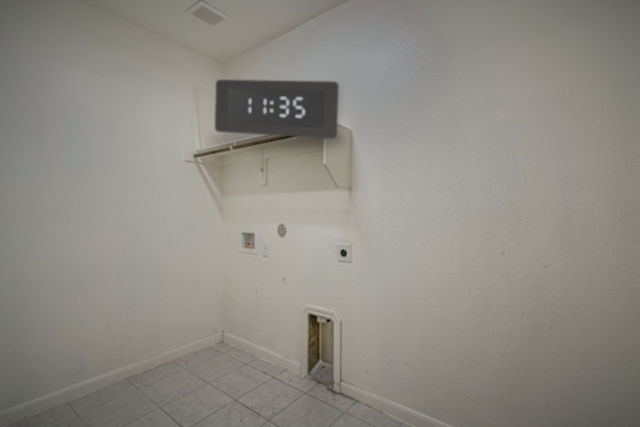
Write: 11h35
